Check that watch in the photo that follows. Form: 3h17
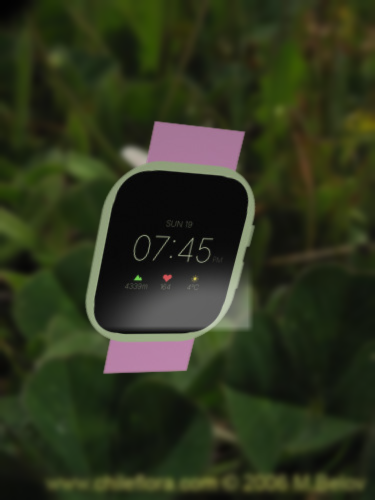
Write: 7h45
